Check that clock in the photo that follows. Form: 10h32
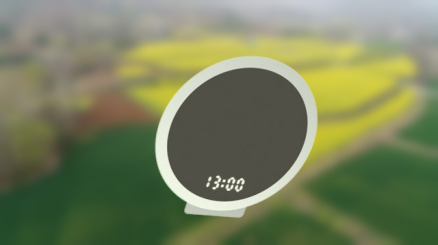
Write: 13h00
